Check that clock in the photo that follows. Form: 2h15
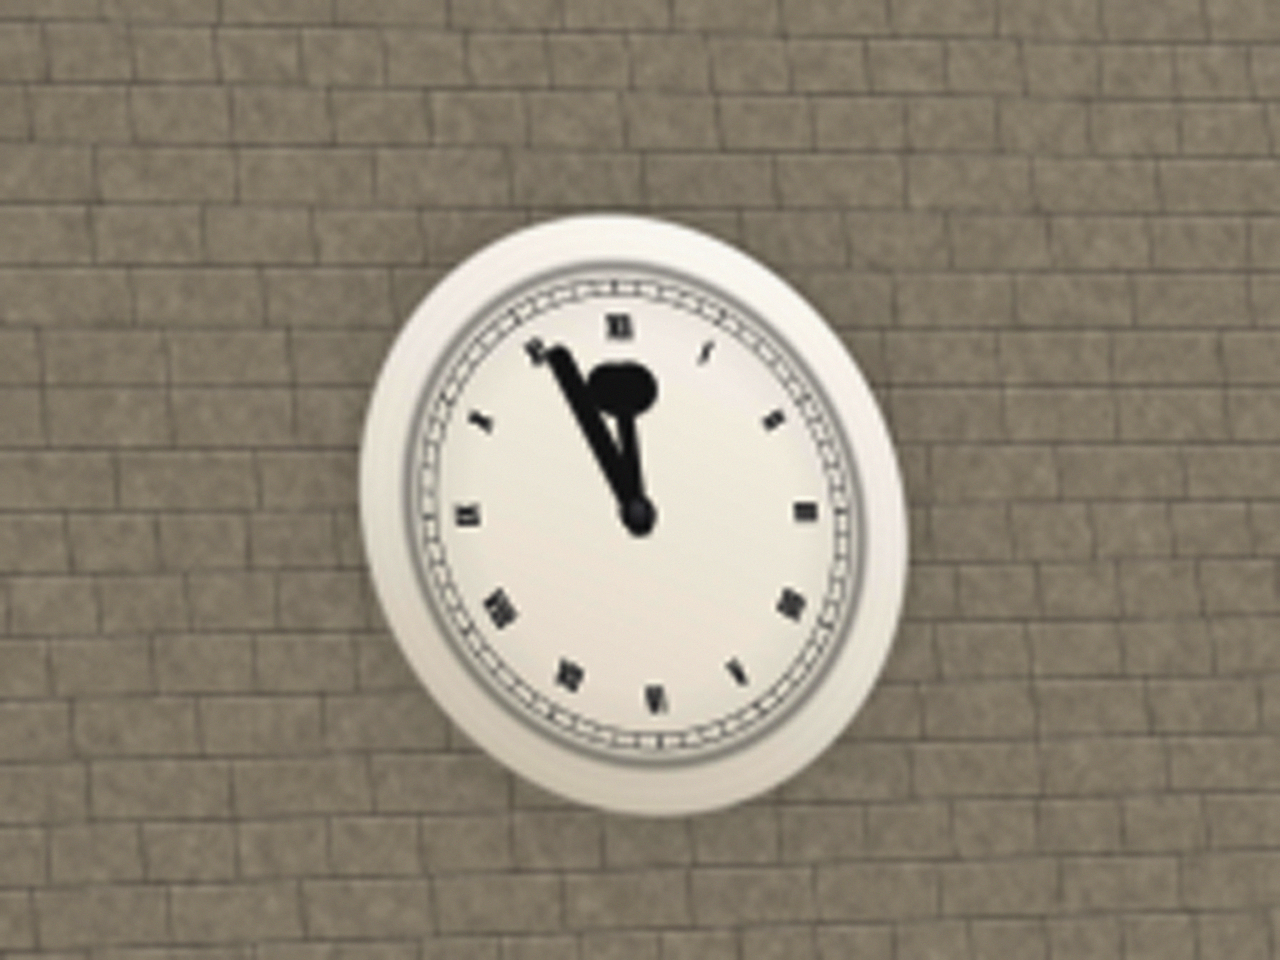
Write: 11h56
